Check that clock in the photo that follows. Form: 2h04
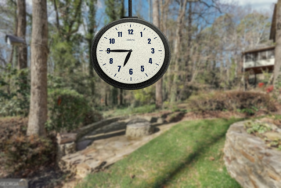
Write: 6h45
